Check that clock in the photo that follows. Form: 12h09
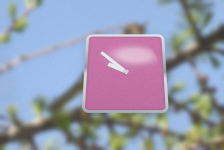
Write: 9h52
